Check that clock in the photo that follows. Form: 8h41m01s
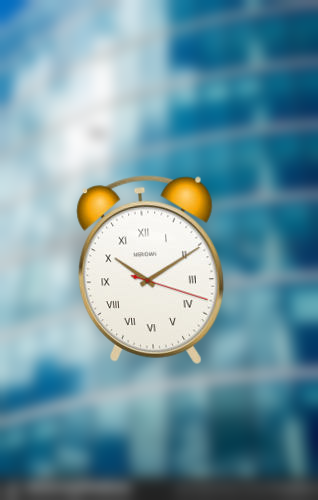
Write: 10h10m18s
